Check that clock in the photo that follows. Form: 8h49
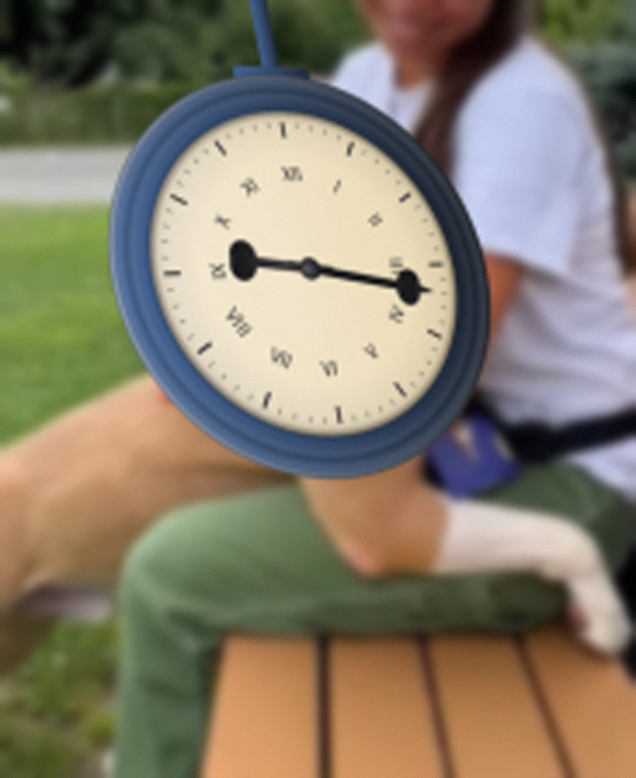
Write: 9h17
